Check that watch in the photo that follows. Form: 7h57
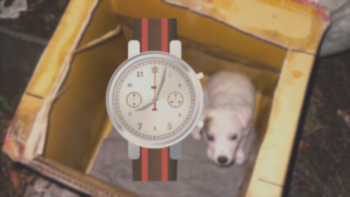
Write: 8h03
